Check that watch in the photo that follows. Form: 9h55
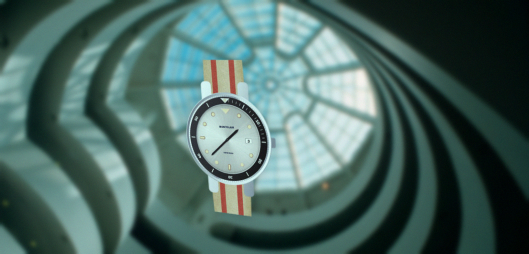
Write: 1h38
